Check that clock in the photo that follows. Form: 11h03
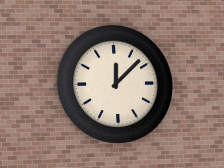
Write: 12h08
